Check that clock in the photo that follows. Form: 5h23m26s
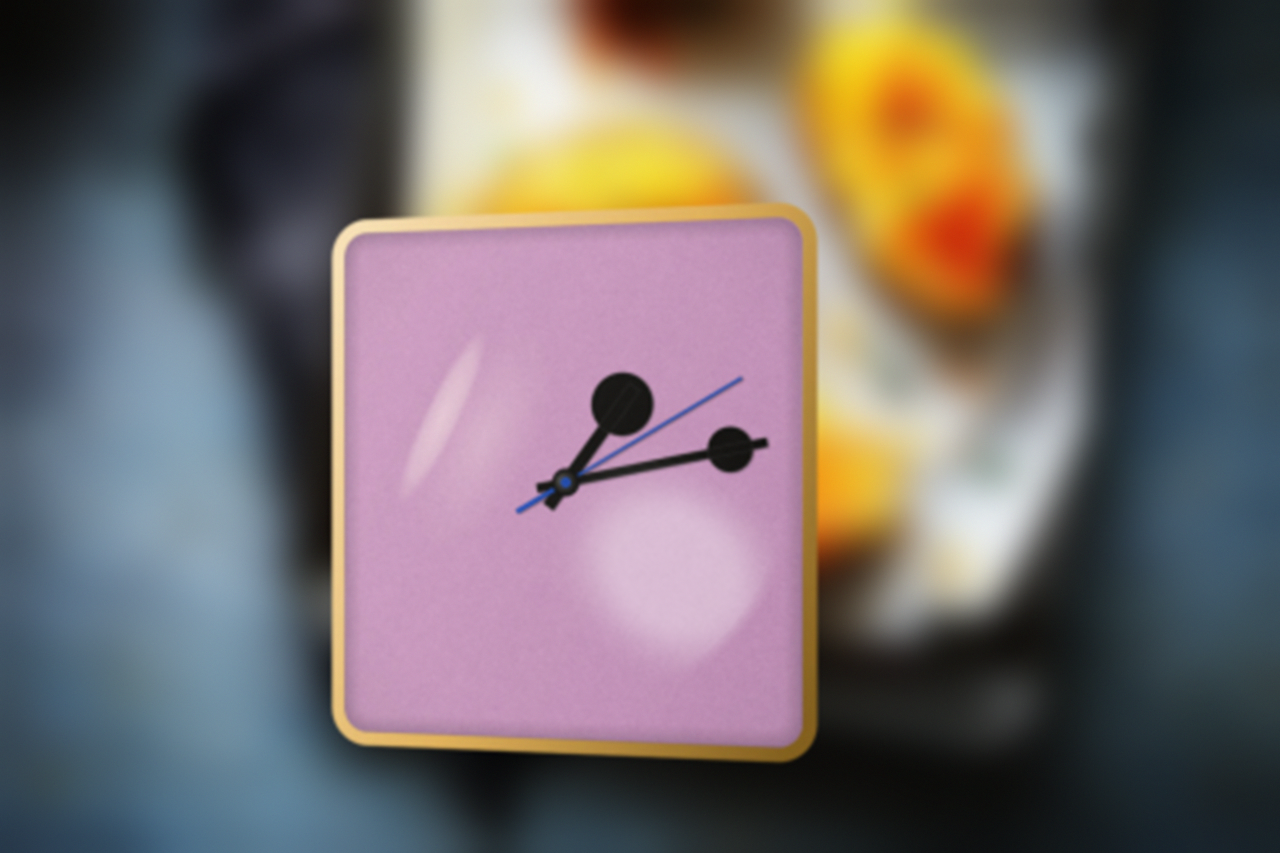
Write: 1h13m10s
